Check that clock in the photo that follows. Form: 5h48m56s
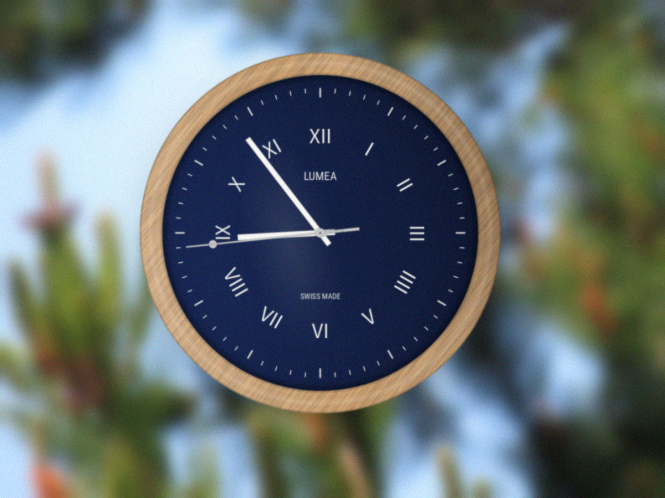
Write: 8h53m44s
